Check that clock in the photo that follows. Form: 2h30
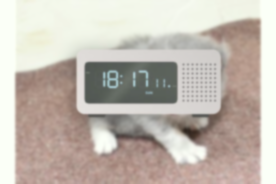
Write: 18h17
